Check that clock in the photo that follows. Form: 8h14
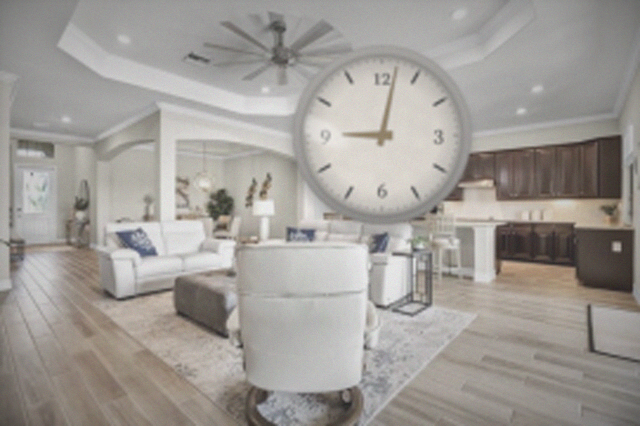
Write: 9h02
